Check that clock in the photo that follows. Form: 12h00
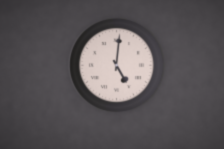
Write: 5h01
